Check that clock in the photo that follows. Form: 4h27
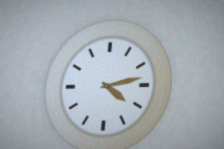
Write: 4h13
